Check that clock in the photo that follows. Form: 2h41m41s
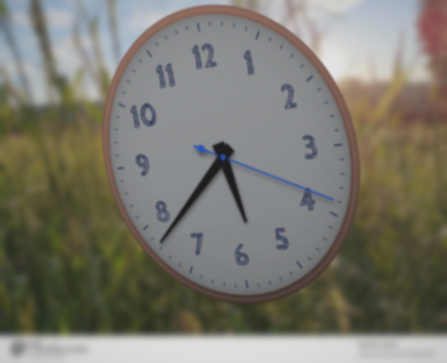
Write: 5h38m19s
